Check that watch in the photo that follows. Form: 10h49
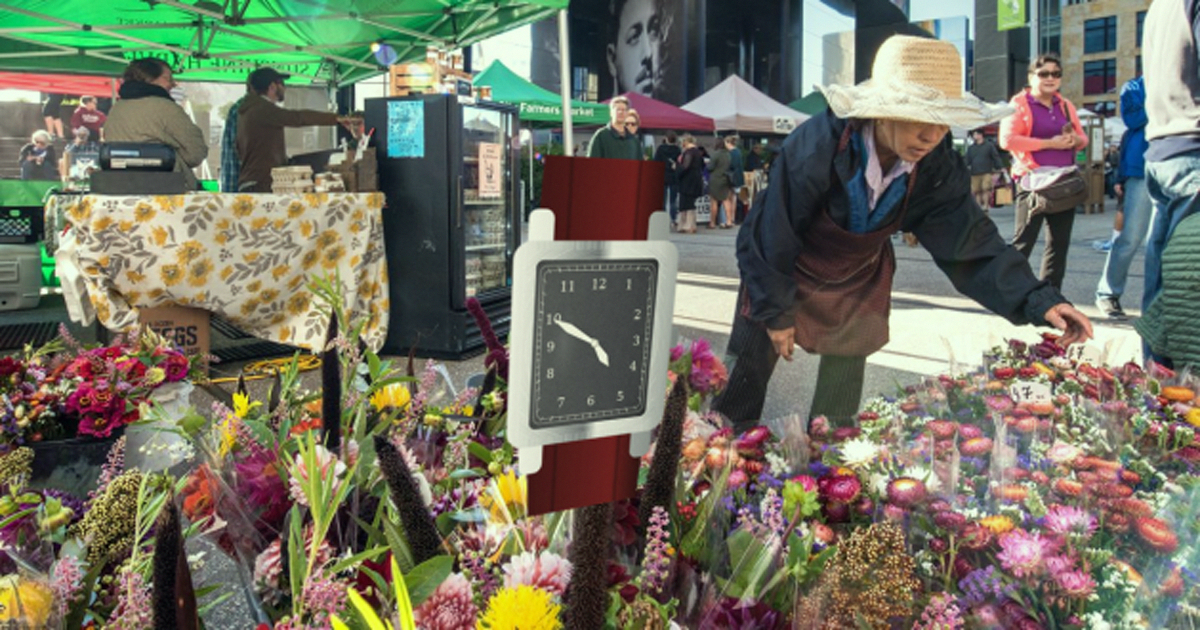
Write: 4h50
